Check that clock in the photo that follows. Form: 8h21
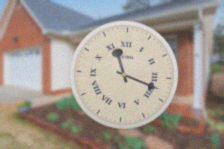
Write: 11h18
